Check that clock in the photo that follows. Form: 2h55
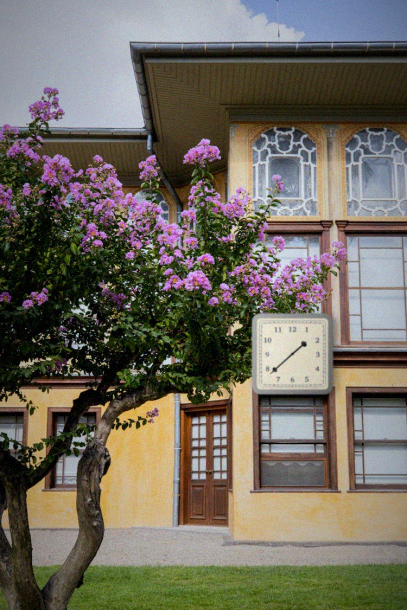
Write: 1h38
